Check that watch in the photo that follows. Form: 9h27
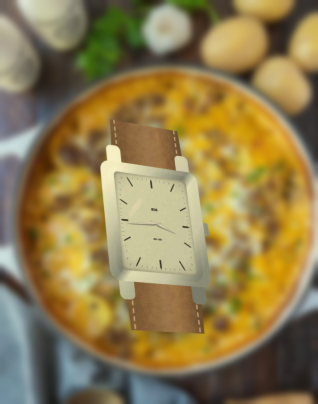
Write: 3h44
